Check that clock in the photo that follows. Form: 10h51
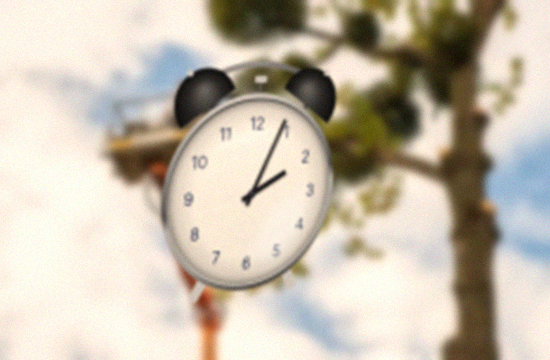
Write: 2h04
